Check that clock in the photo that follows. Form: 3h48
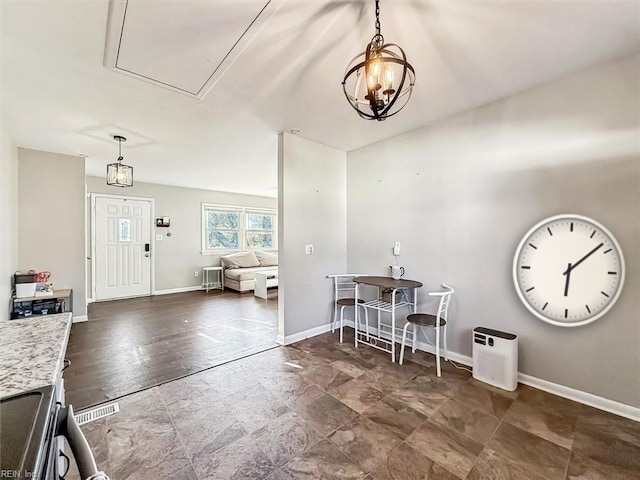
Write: 6h08
